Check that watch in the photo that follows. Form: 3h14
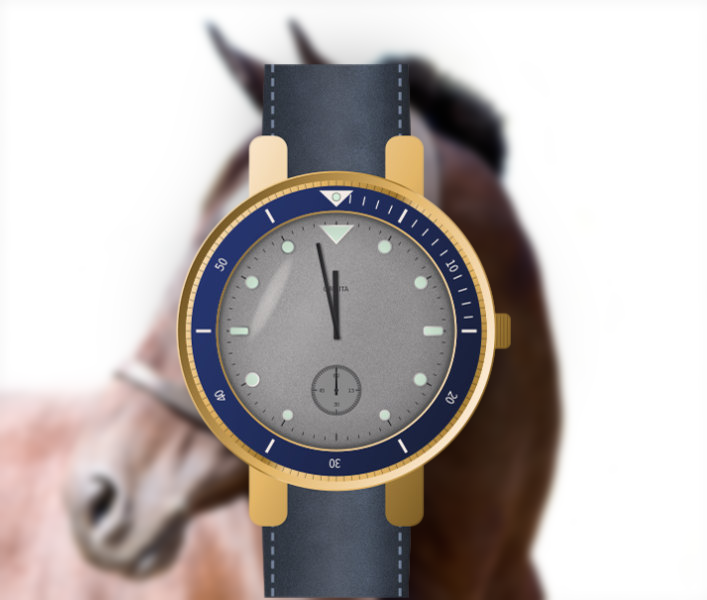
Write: 11h58
